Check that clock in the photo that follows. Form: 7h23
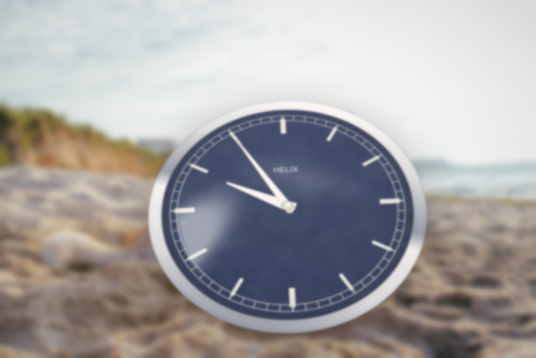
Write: 9h55
